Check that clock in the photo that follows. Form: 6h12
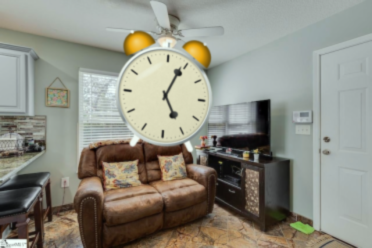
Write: 5h04
